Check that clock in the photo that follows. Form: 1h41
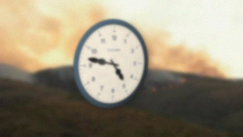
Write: 4h47
